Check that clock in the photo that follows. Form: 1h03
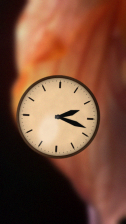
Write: 2h18
